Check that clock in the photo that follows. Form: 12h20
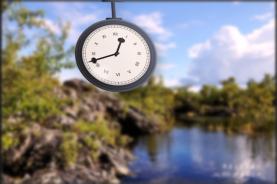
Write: 12h42
